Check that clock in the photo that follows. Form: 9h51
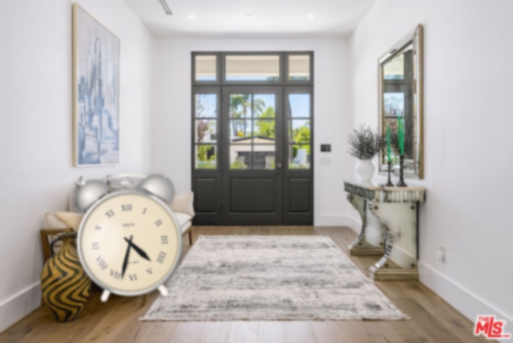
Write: 4h33
